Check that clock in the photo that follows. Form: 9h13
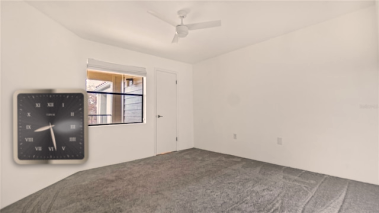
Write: 8h28
